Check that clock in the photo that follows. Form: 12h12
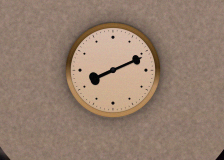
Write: 8h11
